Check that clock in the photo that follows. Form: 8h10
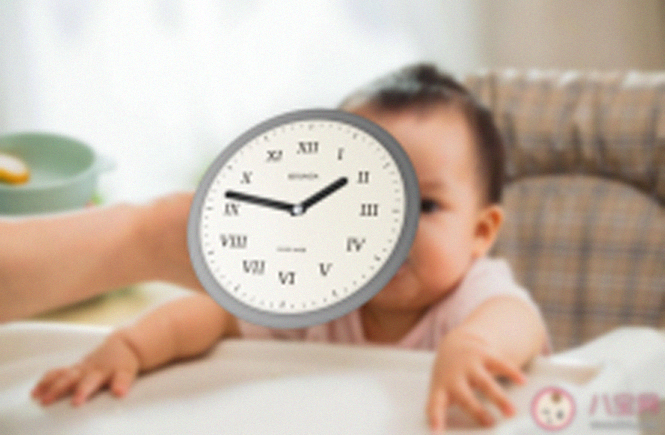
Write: 1h47
